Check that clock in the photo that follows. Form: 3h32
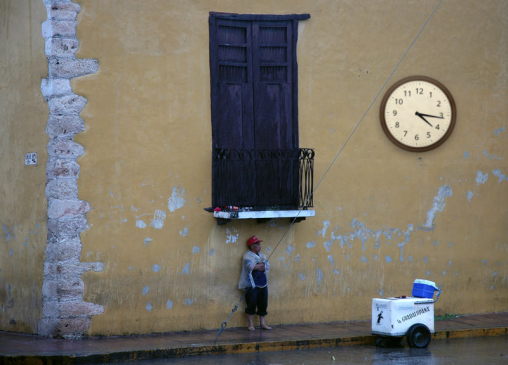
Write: 4h16
